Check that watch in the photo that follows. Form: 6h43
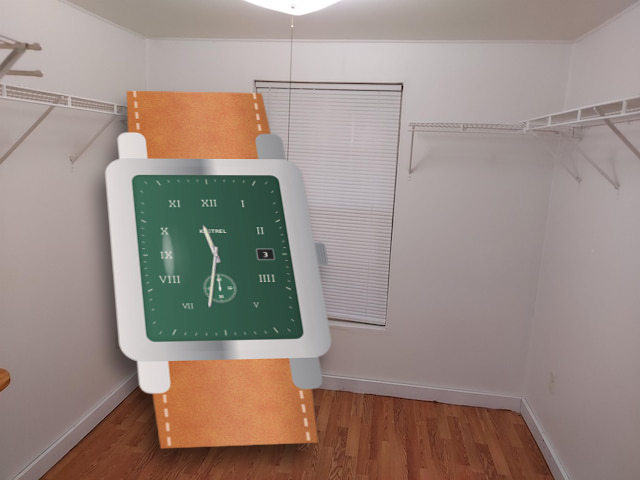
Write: 11h32
